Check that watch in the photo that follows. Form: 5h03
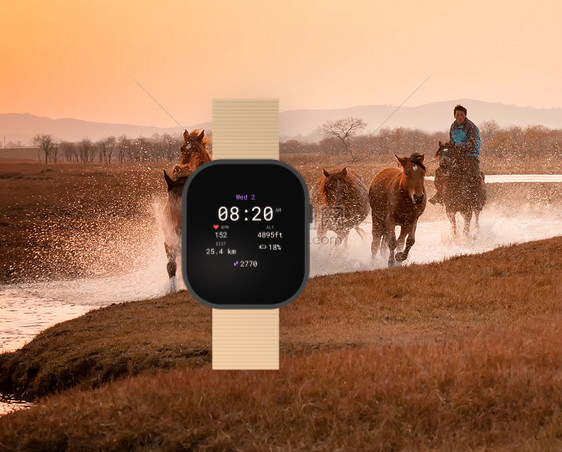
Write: 8h20
